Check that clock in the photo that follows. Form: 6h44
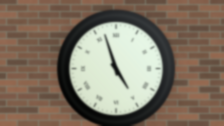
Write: 4h57
